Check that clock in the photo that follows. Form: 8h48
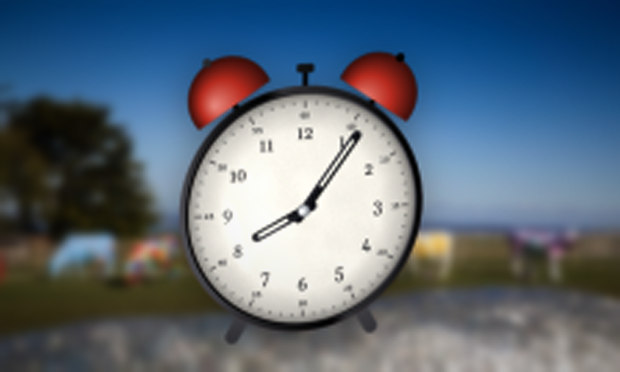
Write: 8h06
